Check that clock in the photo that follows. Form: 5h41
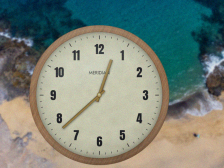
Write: 12h38
